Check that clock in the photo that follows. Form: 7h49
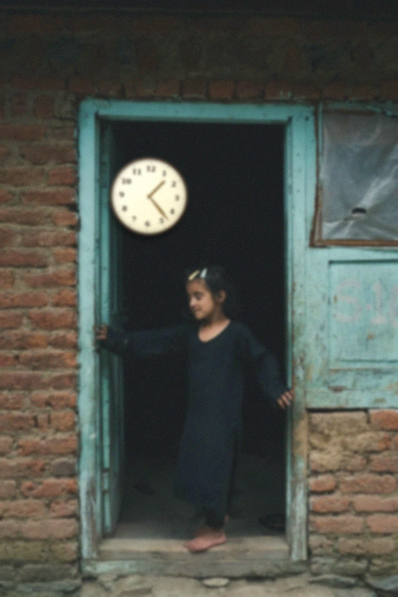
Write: 1h23
